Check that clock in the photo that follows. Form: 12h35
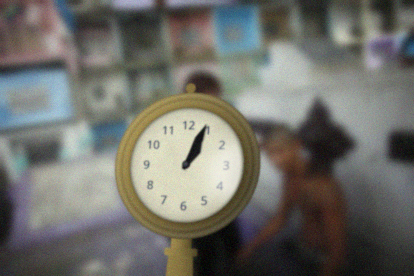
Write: 1h04
